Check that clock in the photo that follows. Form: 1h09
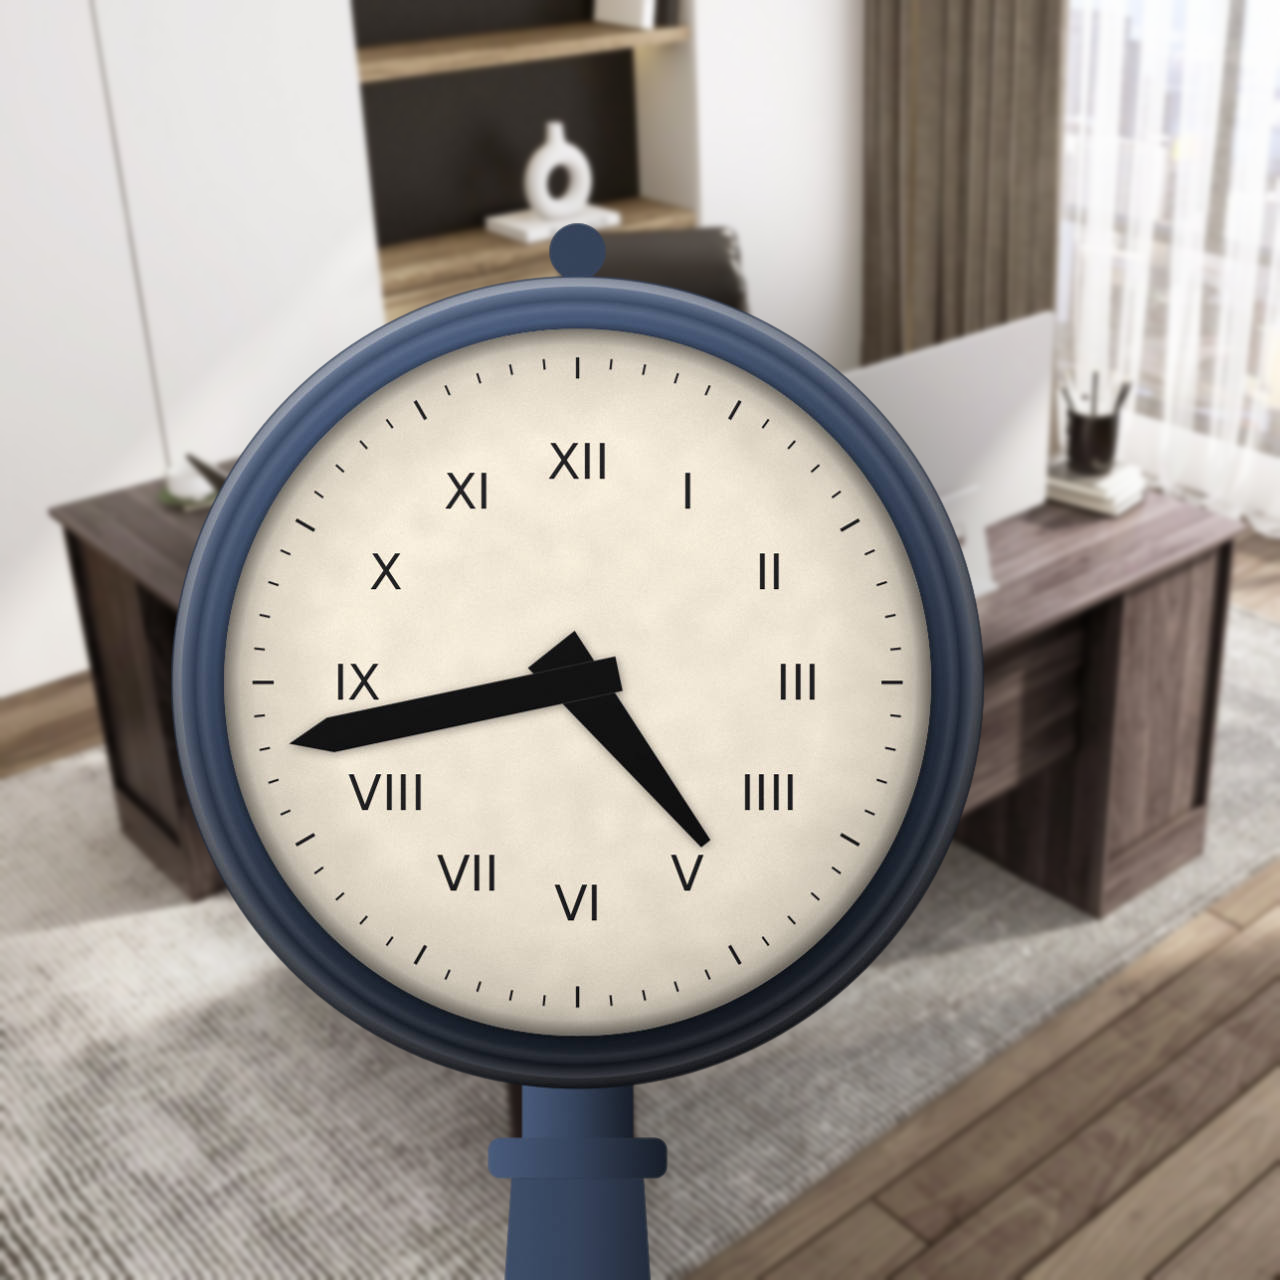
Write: 4h43
